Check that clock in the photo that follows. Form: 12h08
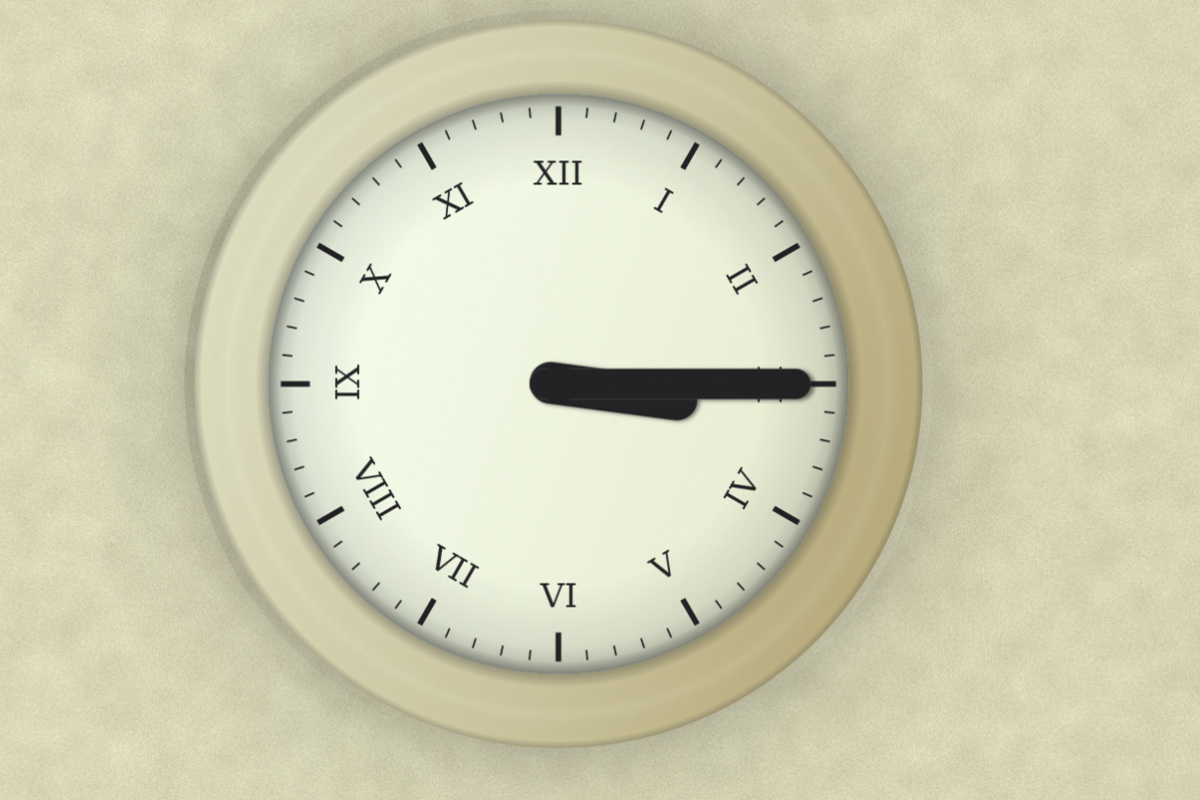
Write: 3h15
